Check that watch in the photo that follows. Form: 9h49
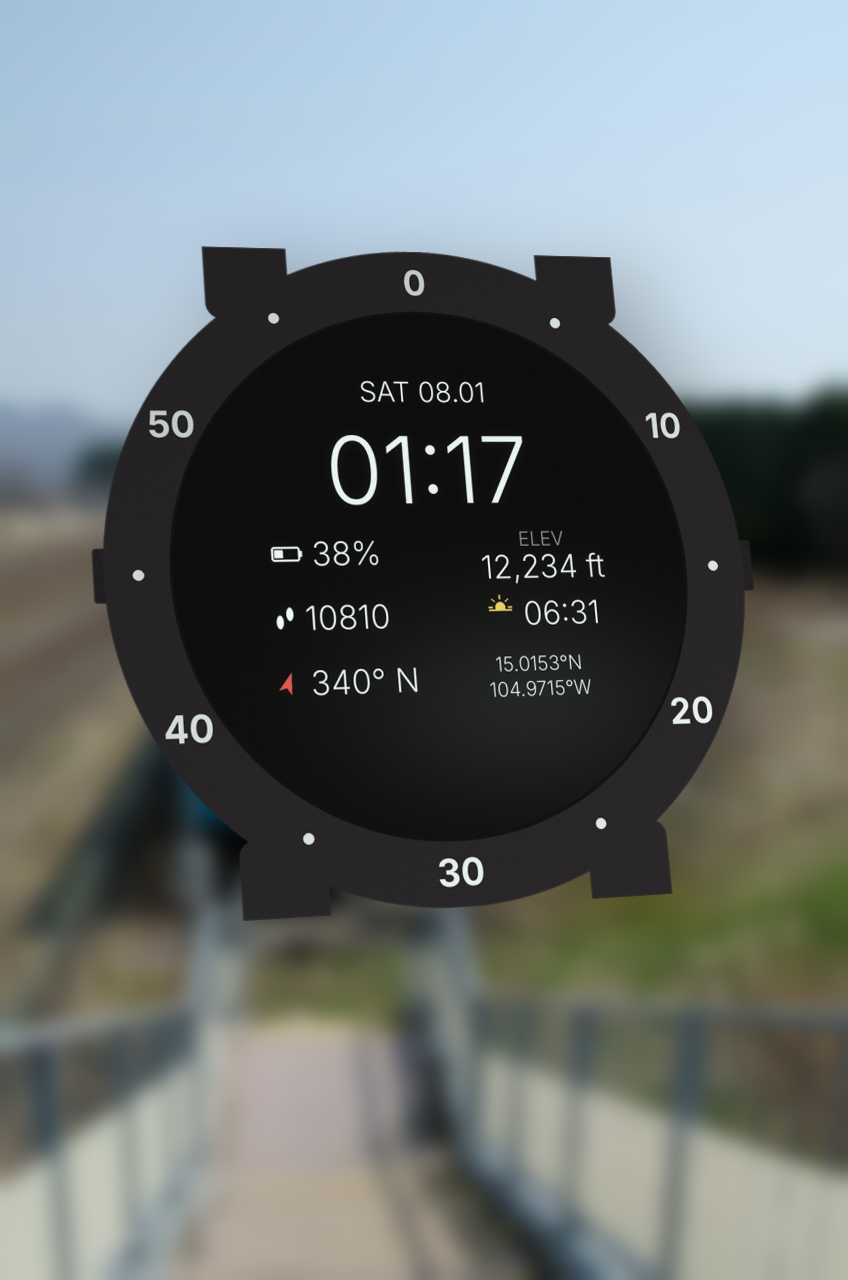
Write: 1h17
